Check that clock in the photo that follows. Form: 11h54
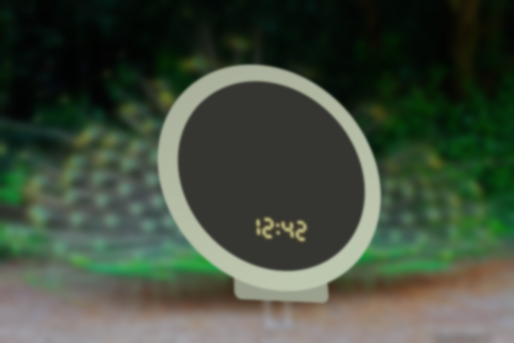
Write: 12h42
